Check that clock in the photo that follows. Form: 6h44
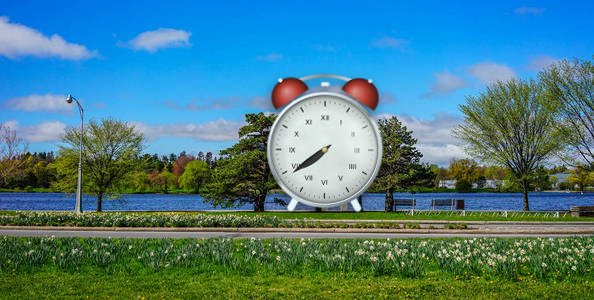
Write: 7h39
